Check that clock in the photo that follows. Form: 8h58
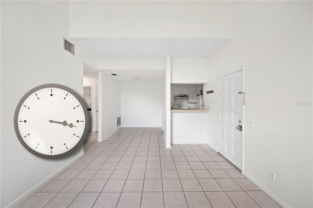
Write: 3h17
